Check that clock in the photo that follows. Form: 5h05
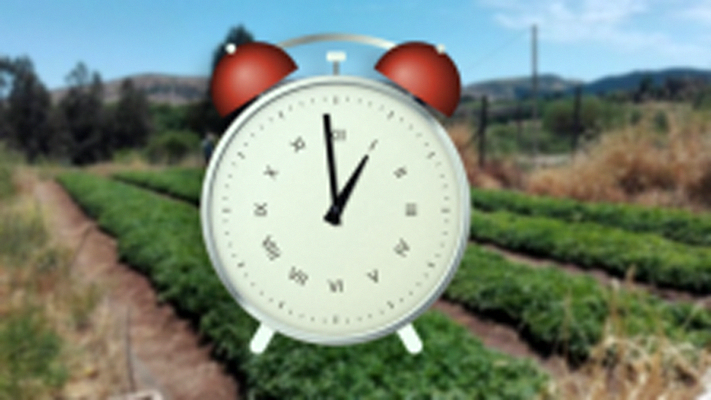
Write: 12h59
